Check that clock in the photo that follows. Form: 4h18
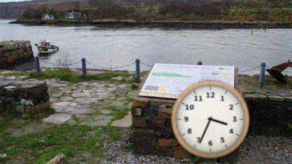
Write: 3h34
